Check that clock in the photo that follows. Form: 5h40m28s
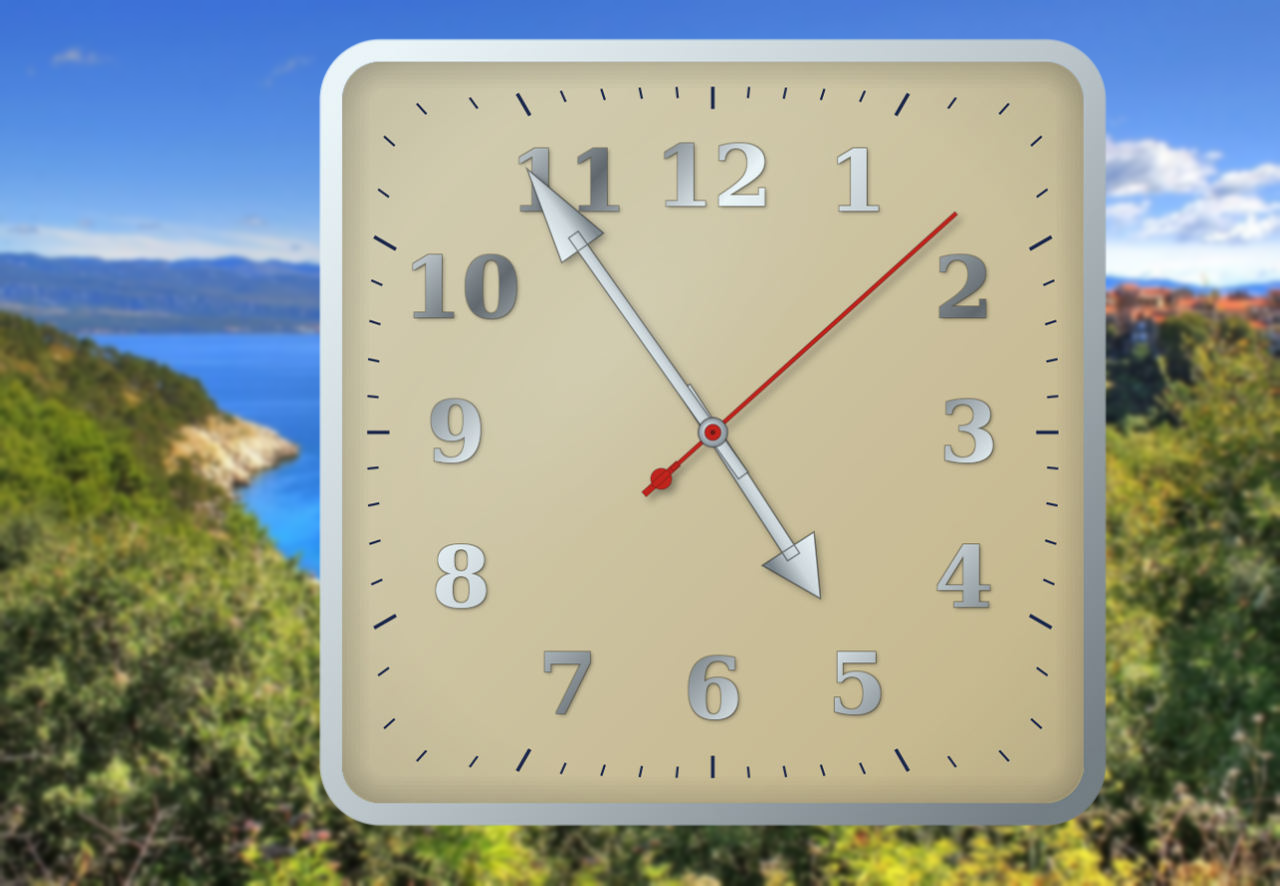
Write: 4h54m08s
